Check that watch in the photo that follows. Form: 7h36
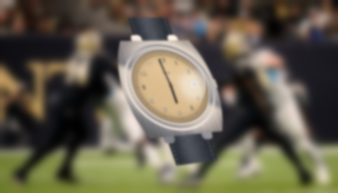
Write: 5h59
